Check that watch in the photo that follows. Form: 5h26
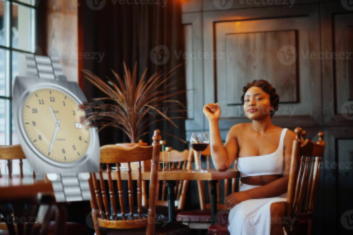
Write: 11h35
